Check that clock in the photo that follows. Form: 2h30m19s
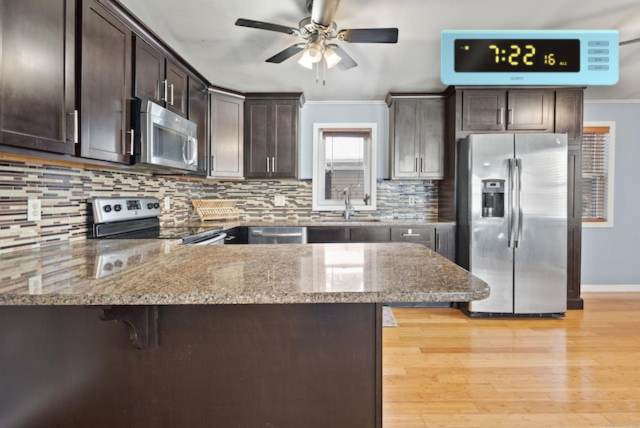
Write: 7h22m16s
